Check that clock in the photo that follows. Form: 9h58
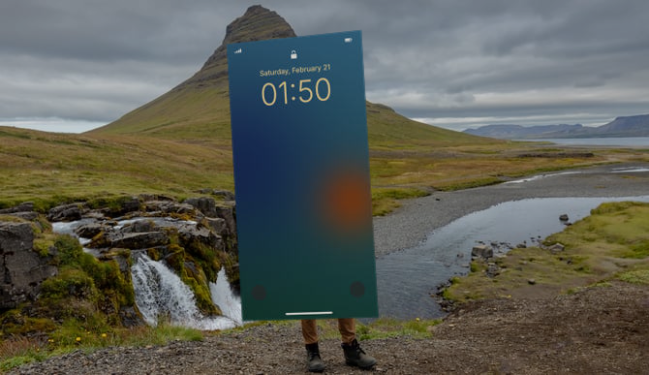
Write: 1h50
